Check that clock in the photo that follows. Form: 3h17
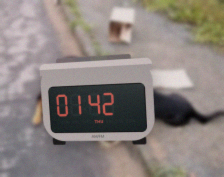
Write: 1h42
